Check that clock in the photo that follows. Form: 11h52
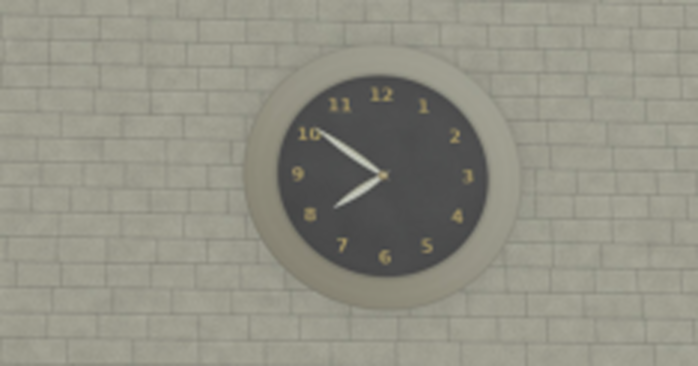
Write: 7h51
